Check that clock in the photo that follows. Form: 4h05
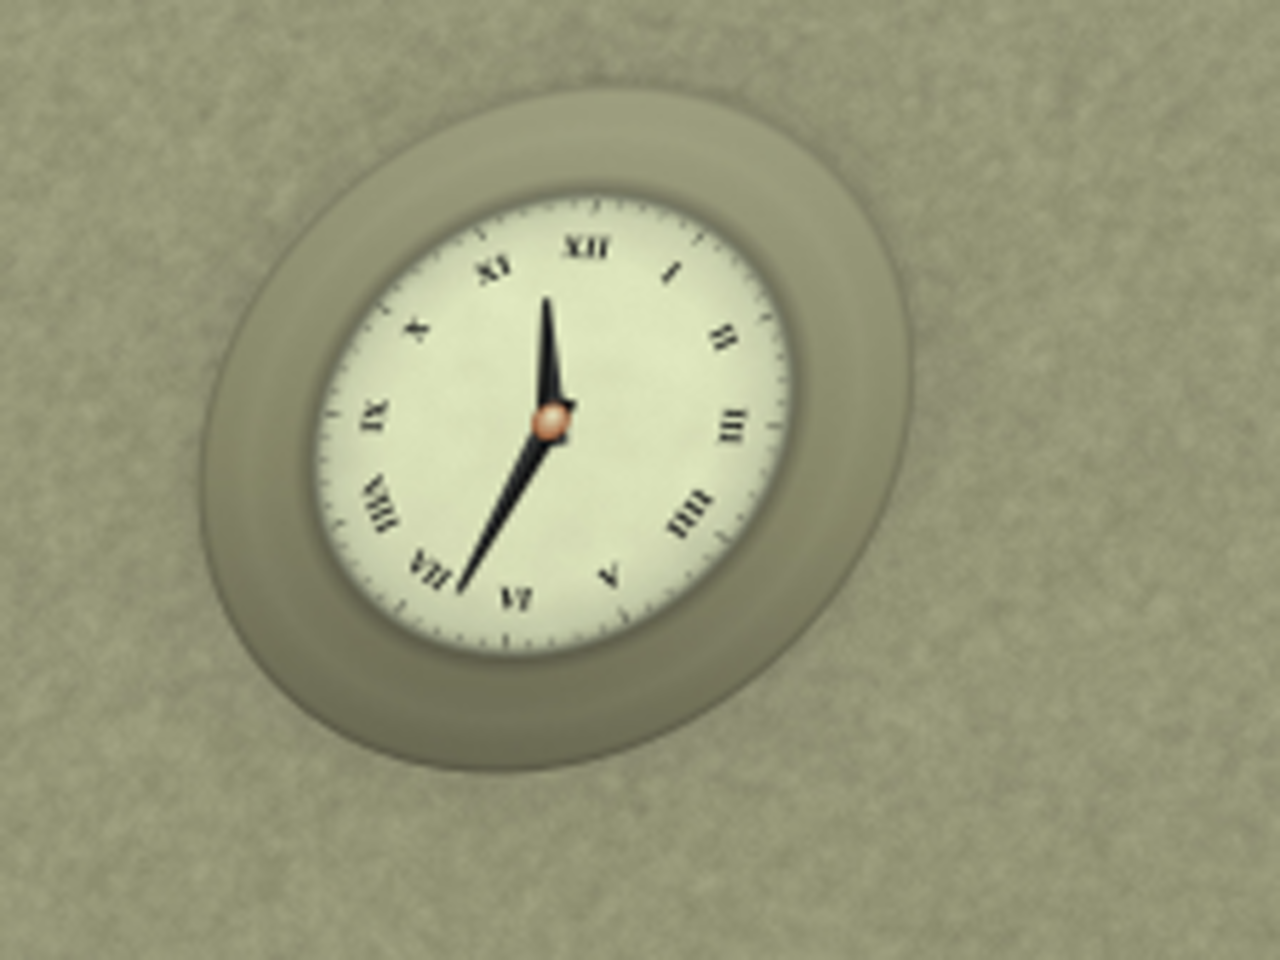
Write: 11h33
